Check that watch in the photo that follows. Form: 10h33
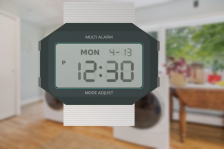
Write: 12h30
